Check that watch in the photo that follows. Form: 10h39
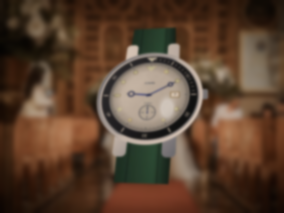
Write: 9h10
